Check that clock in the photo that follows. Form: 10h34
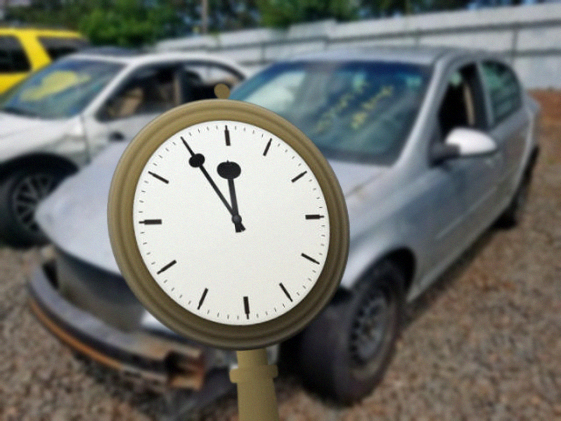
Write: 11h55
